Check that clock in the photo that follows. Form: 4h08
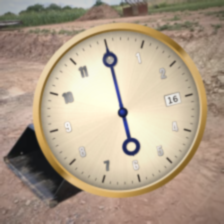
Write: 6h00
